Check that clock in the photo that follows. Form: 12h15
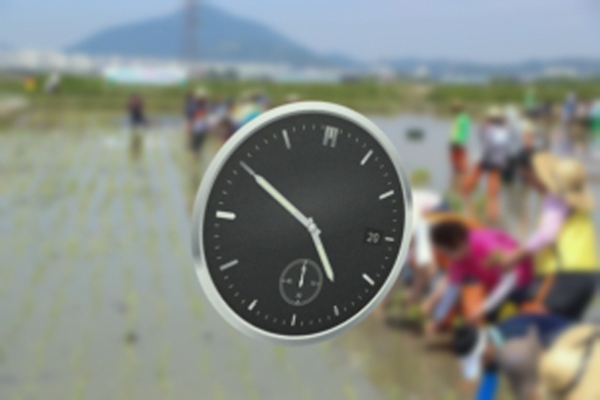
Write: 4h50
